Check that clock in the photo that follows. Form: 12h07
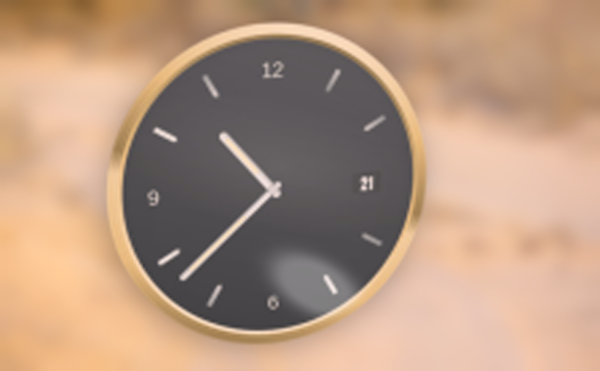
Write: 10h38
